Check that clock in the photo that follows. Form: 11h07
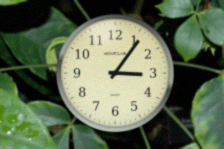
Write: 3h06
